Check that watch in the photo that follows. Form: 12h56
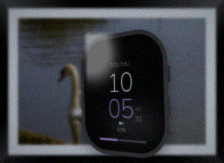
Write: 10h05
